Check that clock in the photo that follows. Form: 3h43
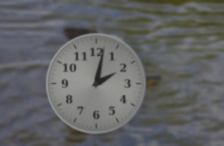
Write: 2h02
